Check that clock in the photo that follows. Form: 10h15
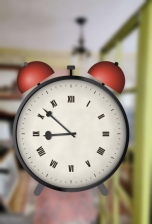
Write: 8h52
